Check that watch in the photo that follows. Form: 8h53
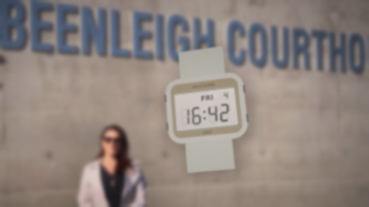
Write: 16h42
